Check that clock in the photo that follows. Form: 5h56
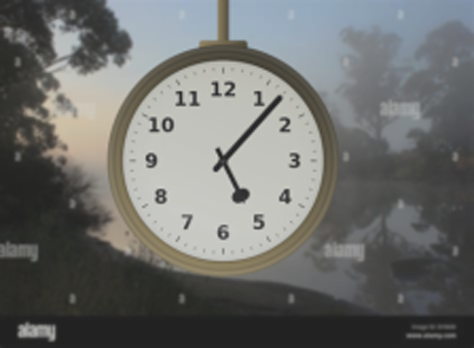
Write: 5h07
